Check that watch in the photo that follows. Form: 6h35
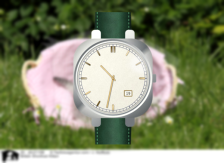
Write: 10h32
